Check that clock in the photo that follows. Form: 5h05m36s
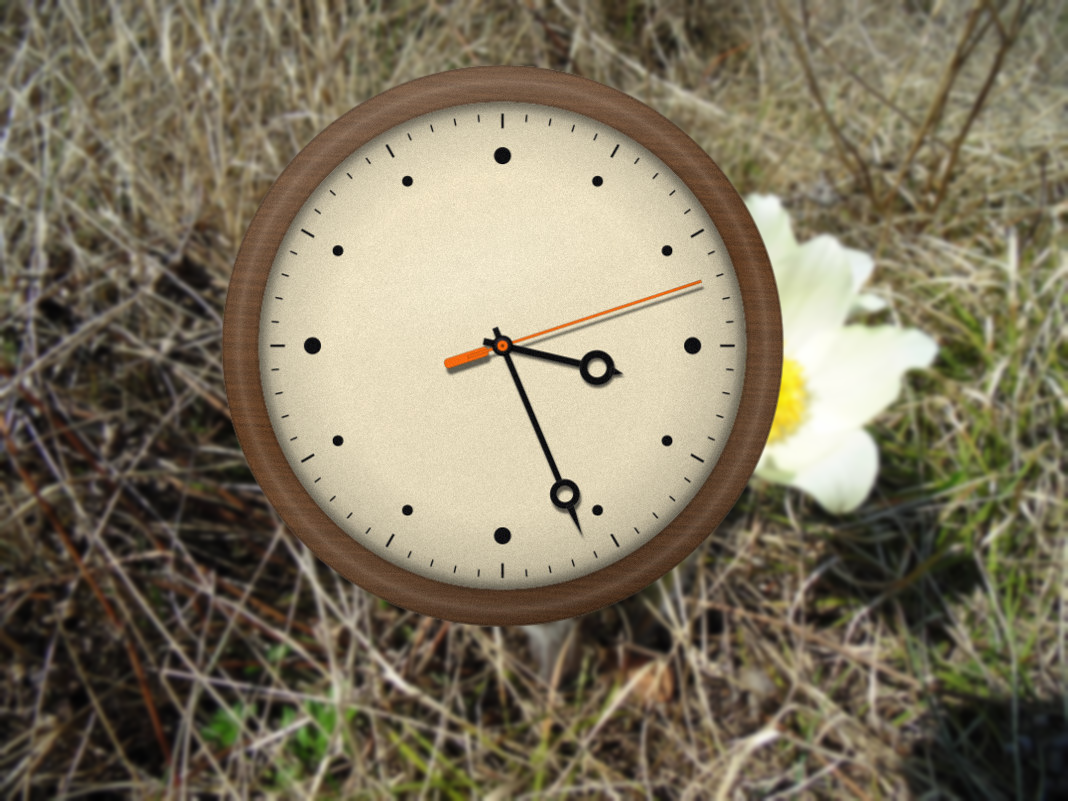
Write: 3h26m12s
